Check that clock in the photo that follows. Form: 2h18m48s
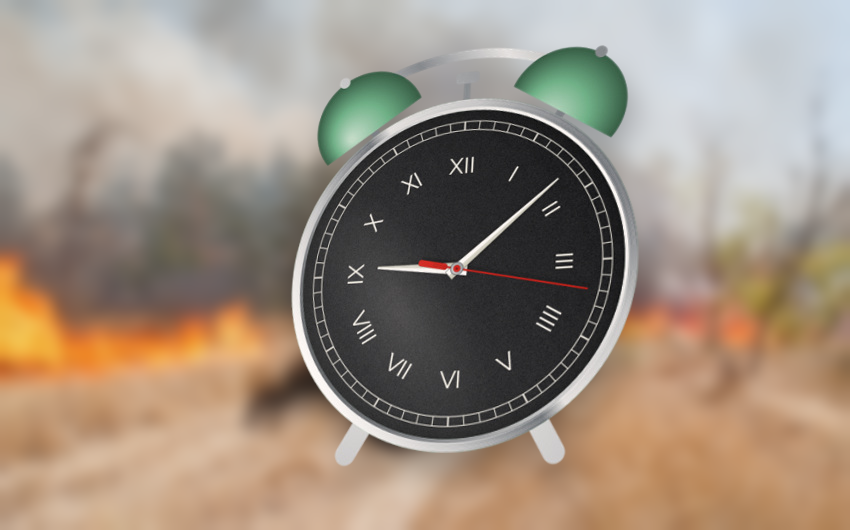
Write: 9h08m17s
